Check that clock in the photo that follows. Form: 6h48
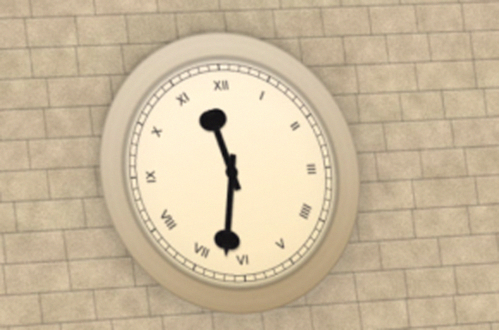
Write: 11h32
